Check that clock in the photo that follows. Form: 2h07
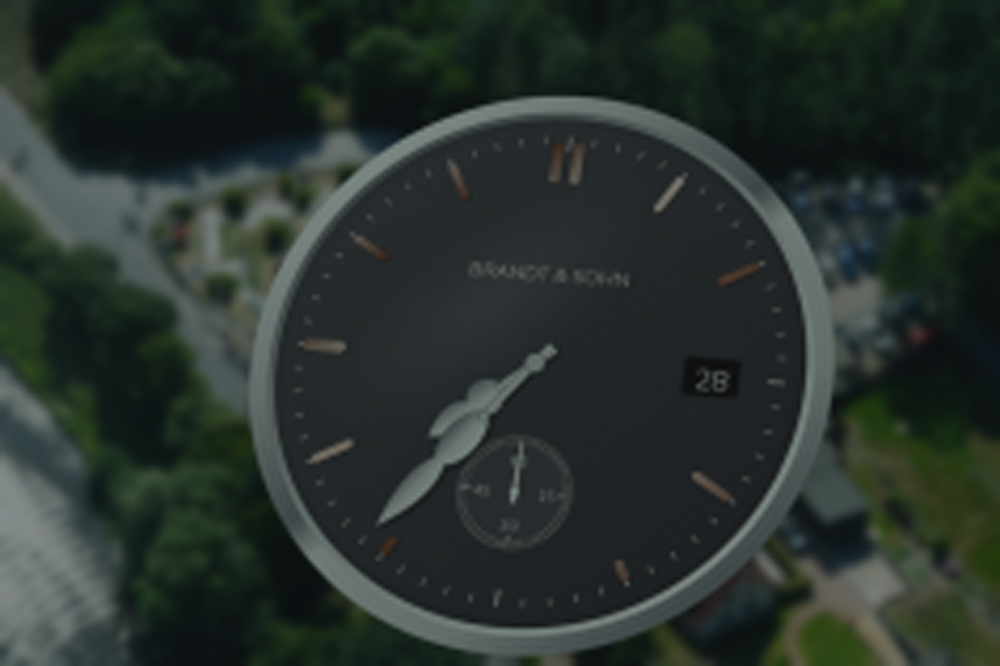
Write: 7h36
